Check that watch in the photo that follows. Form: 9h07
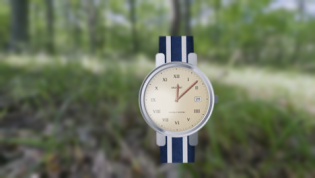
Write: 12h08
